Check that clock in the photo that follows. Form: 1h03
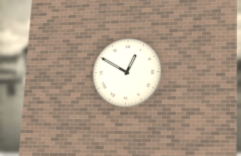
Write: 12h50
